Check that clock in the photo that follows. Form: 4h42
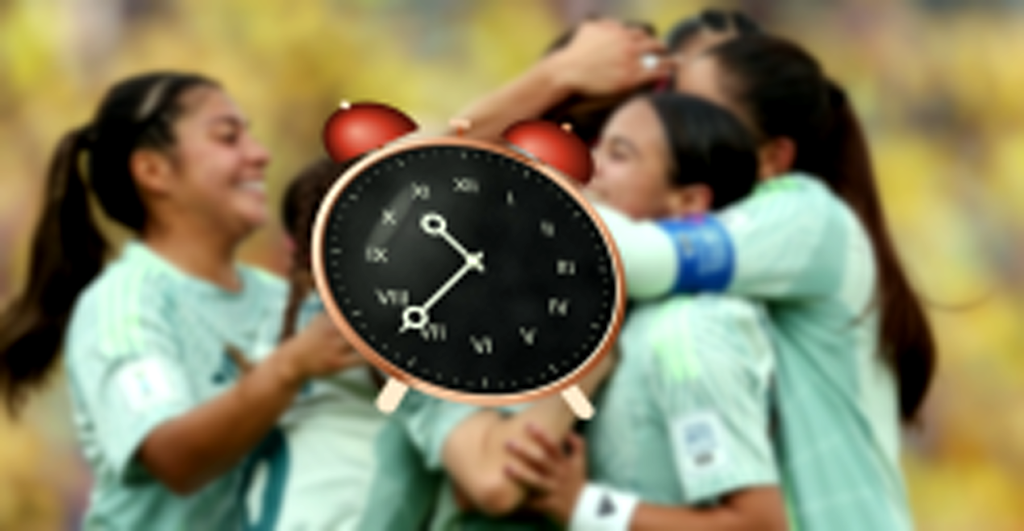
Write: 10h37
